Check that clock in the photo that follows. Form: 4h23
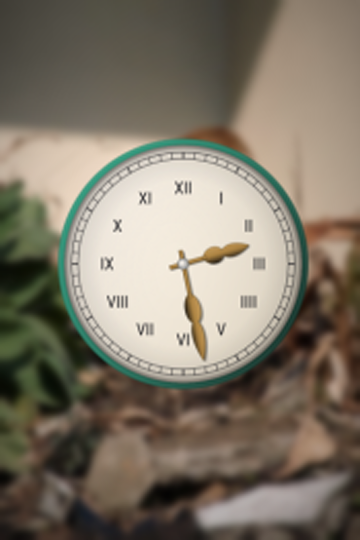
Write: 2h28
